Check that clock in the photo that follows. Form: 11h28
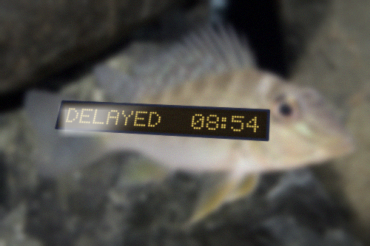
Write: 8h54
